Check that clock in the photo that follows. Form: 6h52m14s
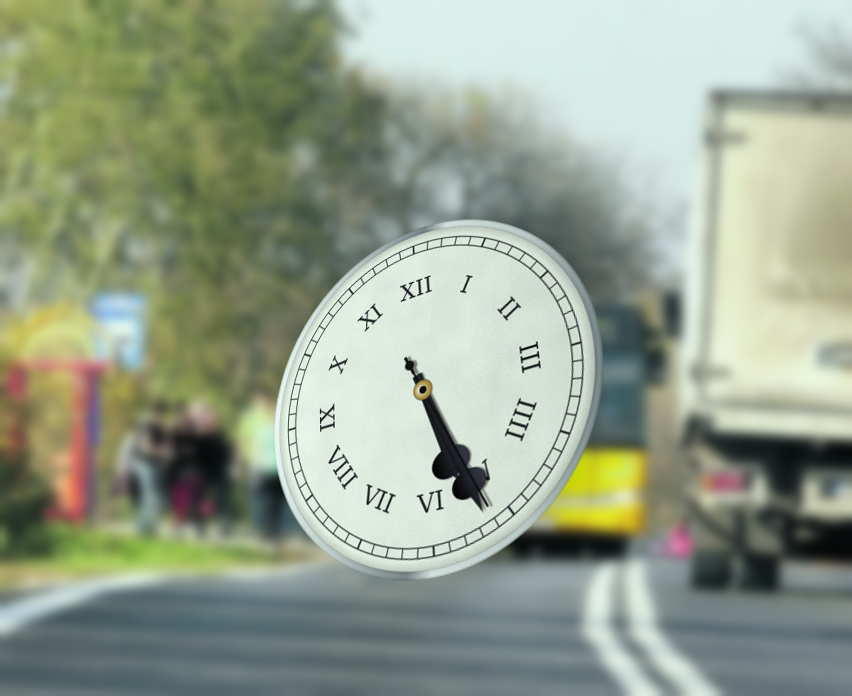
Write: 5h26m26s
